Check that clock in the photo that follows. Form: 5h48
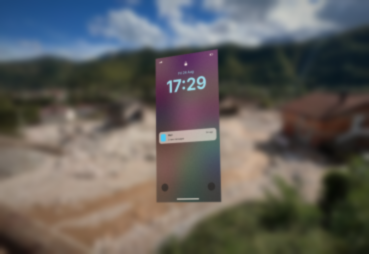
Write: 17h29
